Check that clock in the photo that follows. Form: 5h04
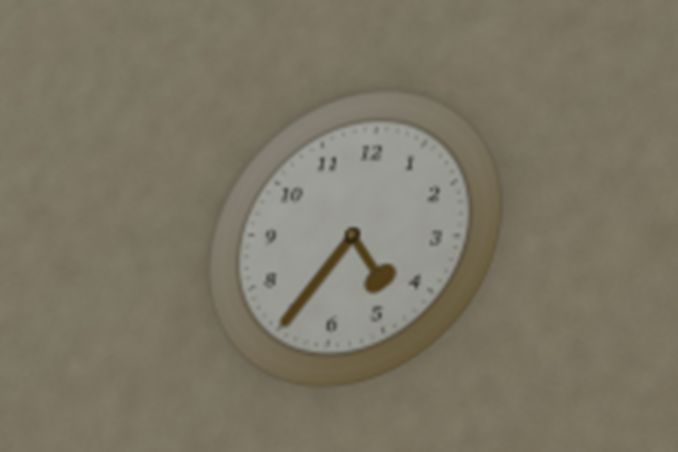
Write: 4h35
